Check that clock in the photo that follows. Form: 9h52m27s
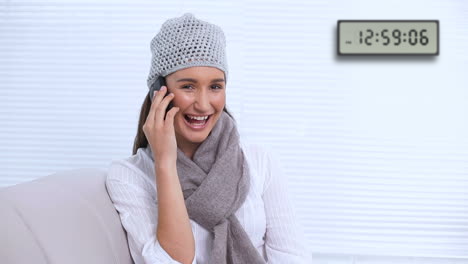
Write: 12h59m06s
